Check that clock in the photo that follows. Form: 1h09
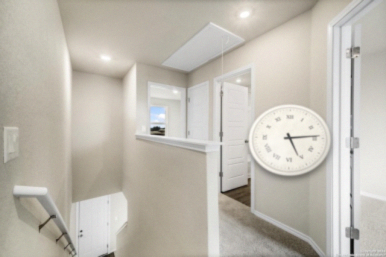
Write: 5h14
